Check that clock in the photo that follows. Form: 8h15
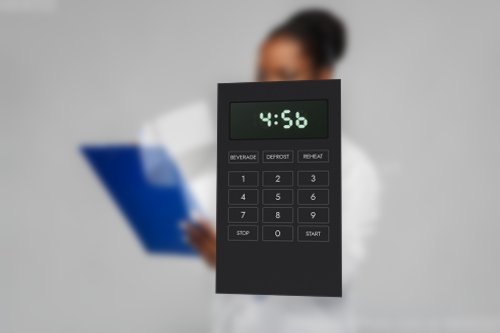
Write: 4h56
